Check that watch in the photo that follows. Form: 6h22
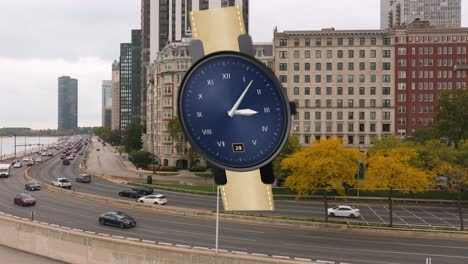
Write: 3h07
